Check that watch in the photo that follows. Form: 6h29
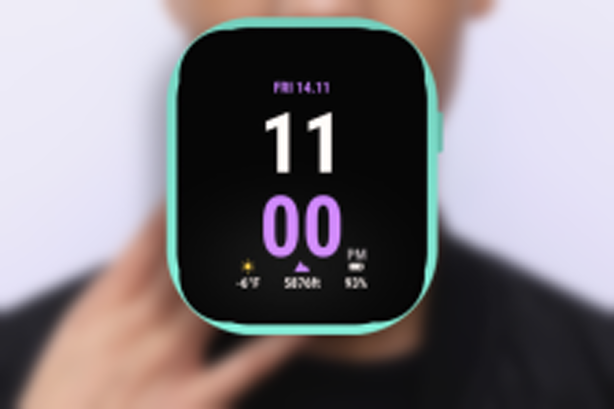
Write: 11h00
